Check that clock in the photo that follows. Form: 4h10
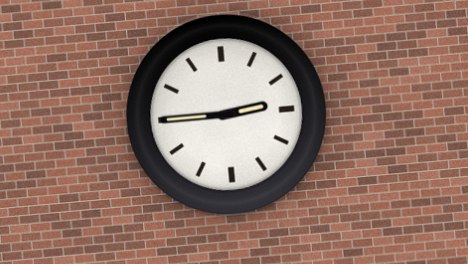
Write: 2h45
